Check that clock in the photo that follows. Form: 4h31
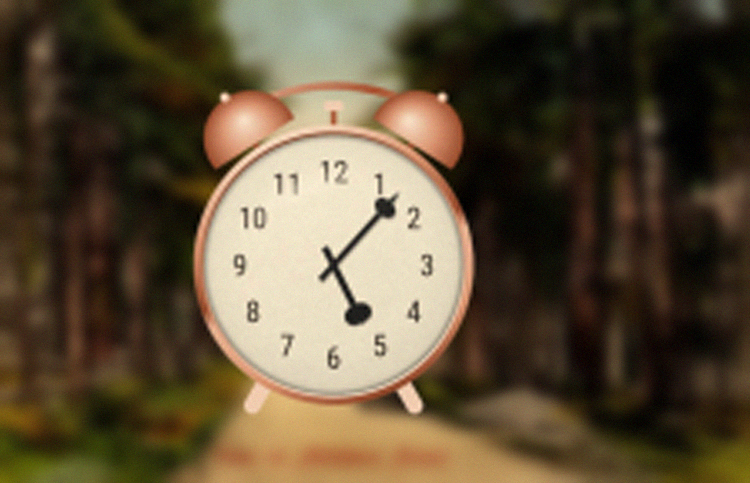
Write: 5h07
